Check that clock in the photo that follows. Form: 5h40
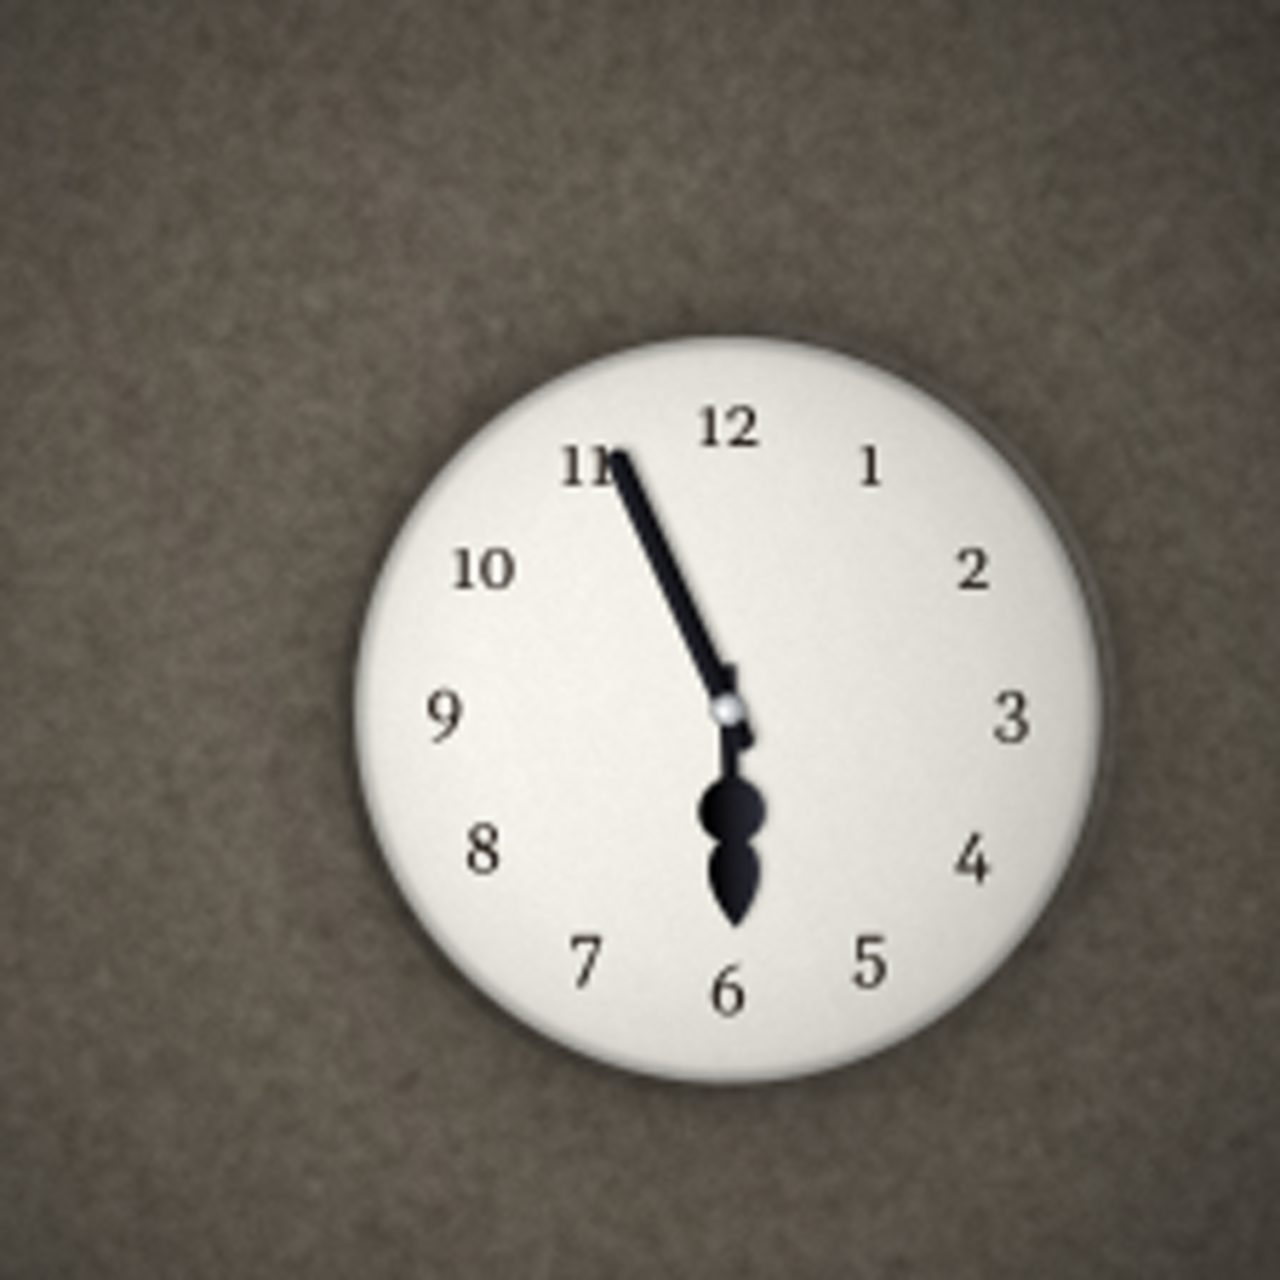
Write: 5h56
